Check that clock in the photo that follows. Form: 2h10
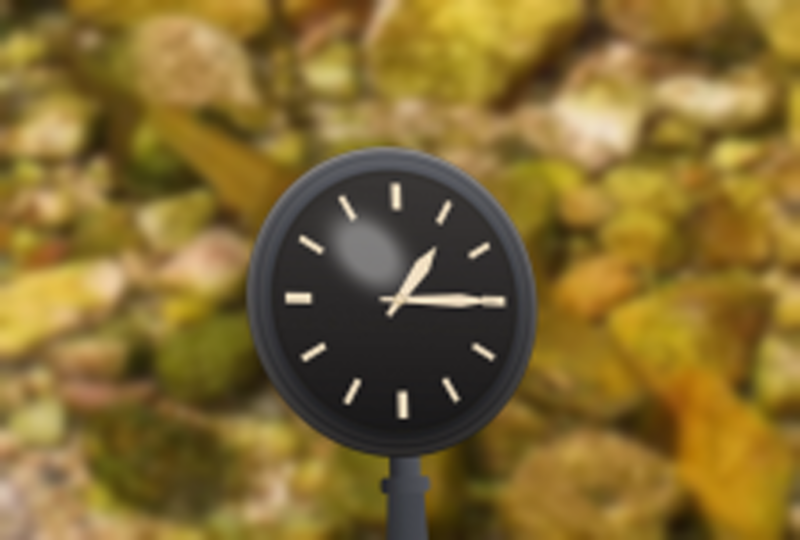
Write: 1h15
